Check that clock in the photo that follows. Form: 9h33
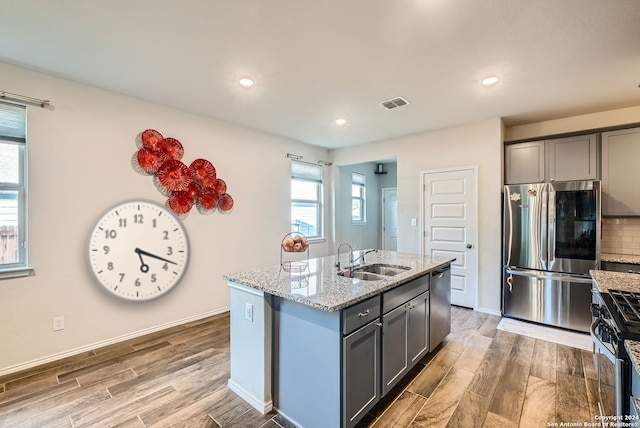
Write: 5h18
